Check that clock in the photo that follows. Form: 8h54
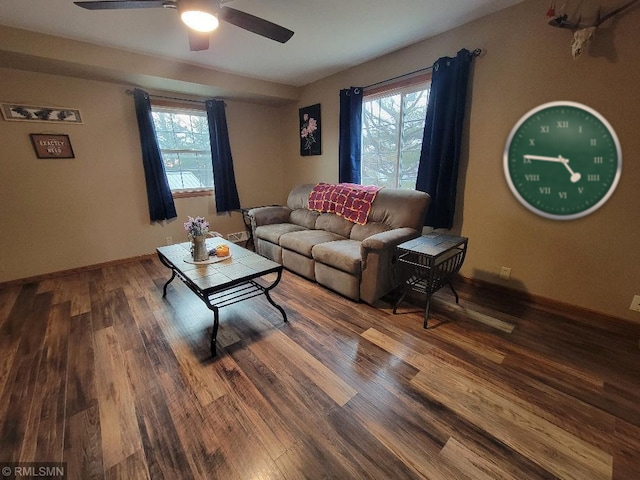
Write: 4h46
